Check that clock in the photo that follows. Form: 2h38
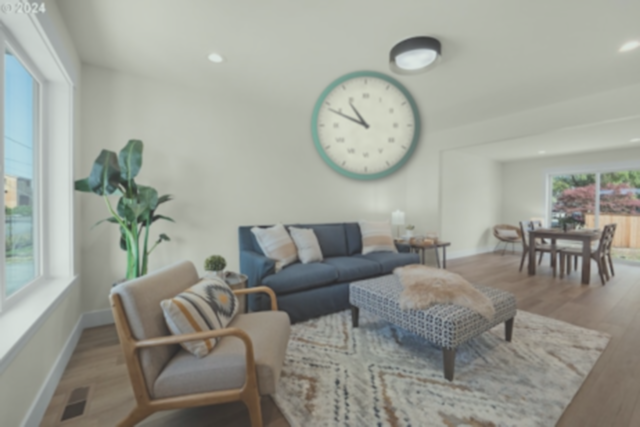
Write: 10h49
